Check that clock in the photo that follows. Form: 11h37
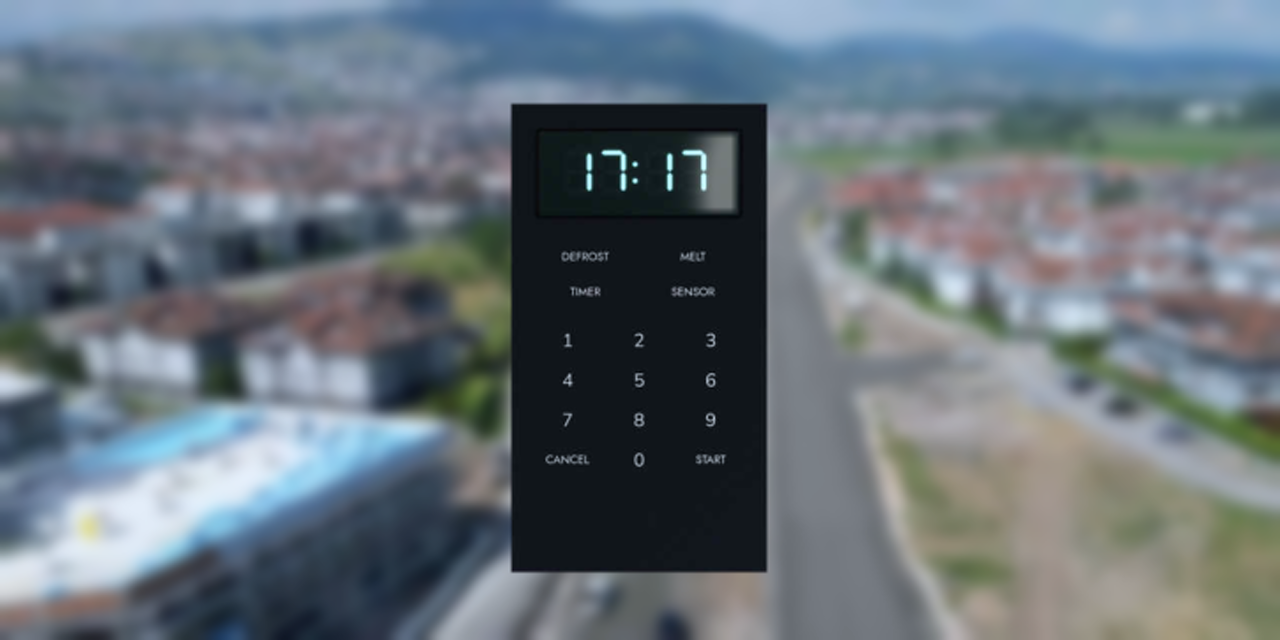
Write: 17h17
